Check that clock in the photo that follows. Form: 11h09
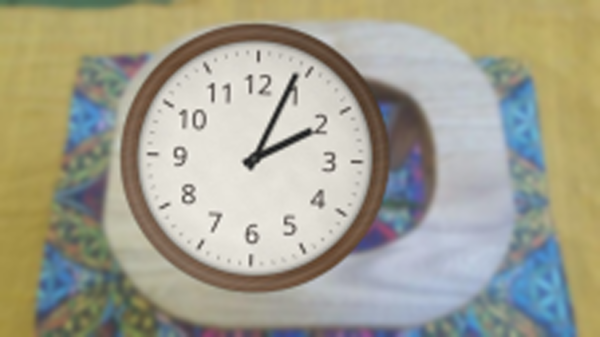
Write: 2h04
